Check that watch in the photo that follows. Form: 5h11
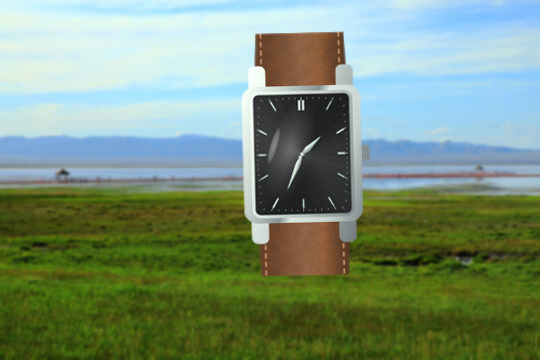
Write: 1h34
